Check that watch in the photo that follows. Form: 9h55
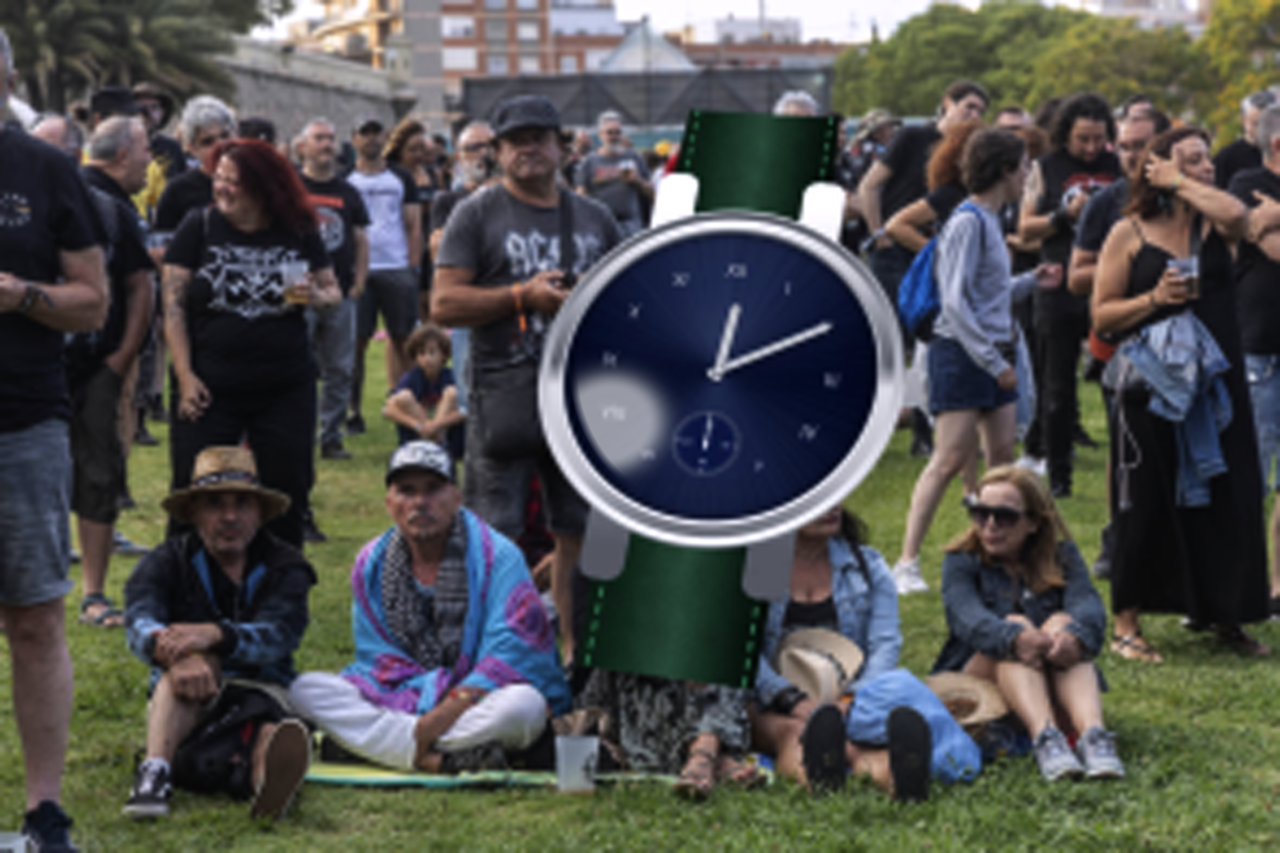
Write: 12h10
